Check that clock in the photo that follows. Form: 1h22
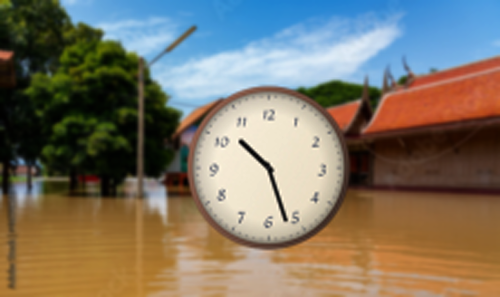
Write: 10h27
